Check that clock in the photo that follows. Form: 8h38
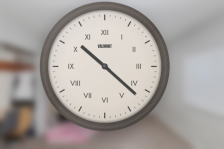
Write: 10h22
